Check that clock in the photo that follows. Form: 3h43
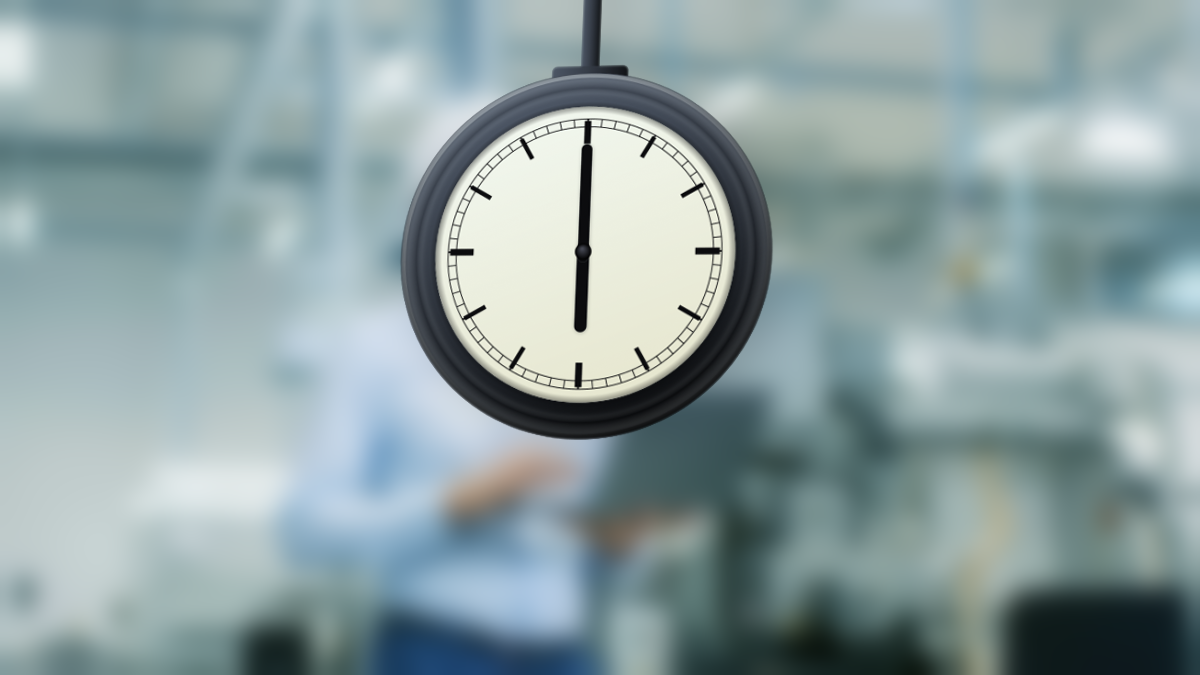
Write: 6h00
